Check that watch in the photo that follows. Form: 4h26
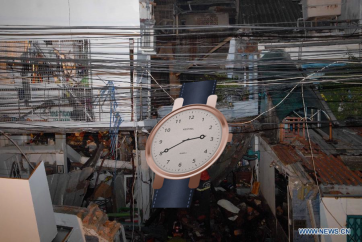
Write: 2h40
